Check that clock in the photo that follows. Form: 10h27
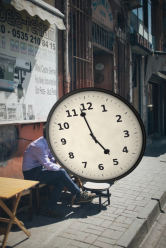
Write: 4h58
